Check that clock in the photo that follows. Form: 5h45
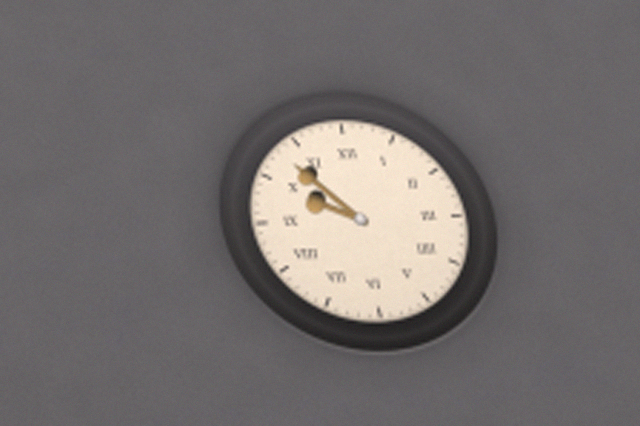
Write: 9h53
